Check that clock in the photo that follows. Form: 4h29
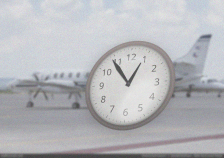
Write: 12h54
